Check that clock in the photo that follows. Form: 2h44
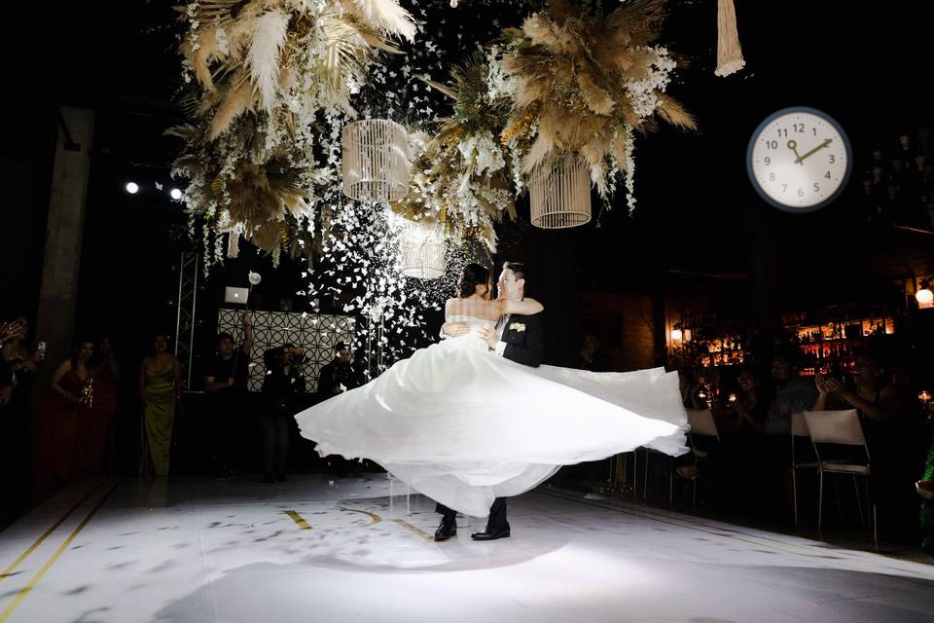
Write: 11h10
